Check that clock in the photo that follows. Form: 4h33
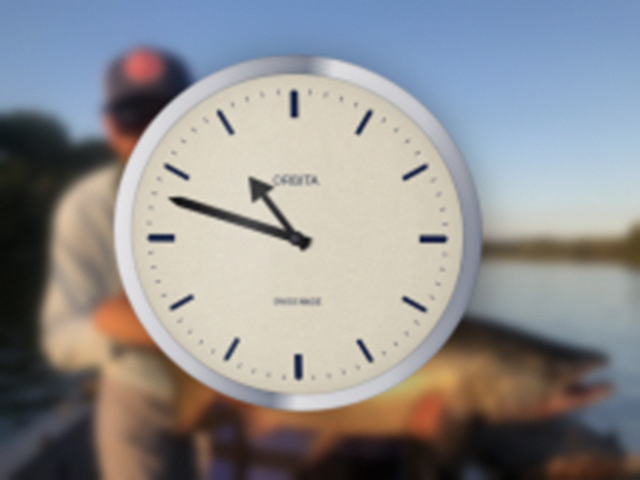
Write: 10h48
